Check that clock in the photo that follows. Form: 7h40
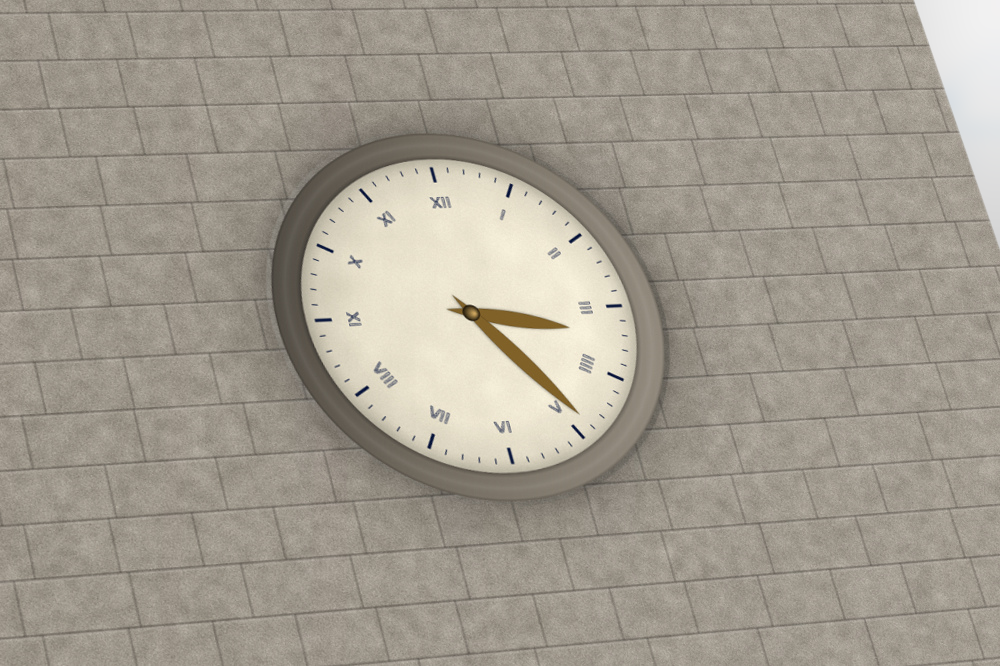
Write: 3h24
